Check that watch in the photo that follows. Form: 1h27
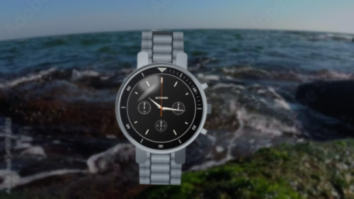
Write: 10h16
